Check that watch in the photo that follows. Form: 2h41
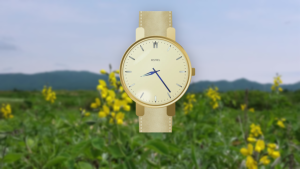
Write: 8h24
